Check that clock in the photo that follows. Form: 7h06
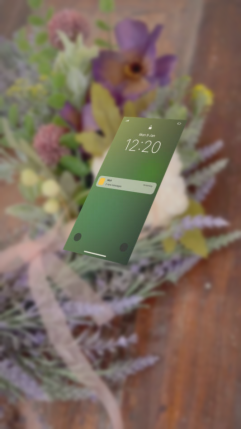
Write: 12h20
